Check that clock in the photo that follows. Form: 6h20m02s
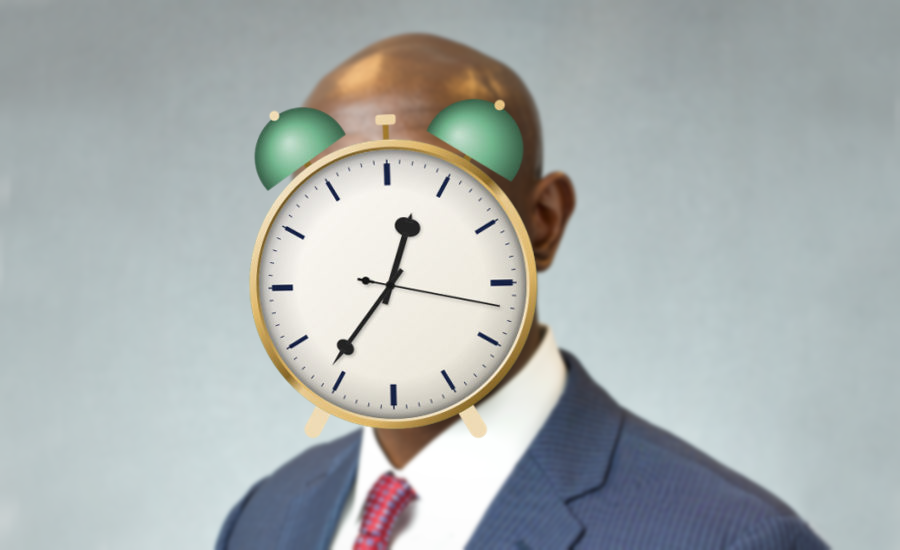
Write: 12h36m17s
